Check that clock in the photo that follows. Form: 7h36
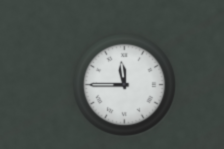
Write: 11h45
